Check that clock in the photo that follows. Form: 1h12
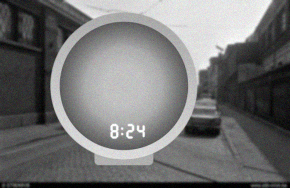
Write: 8h24
